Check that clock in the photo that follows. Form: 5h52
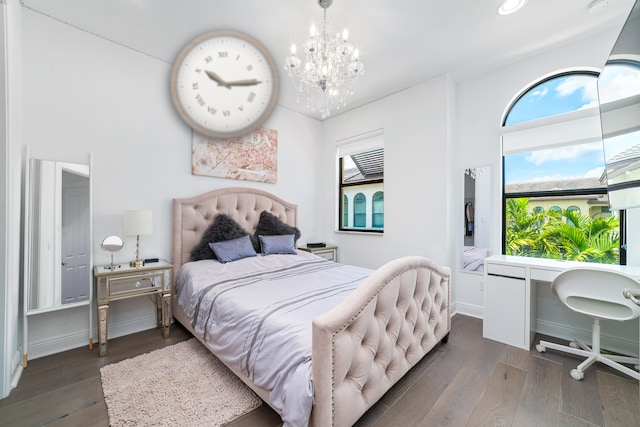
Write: 10h15
